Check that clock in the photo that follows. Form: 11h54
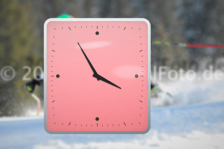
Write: 3h55
